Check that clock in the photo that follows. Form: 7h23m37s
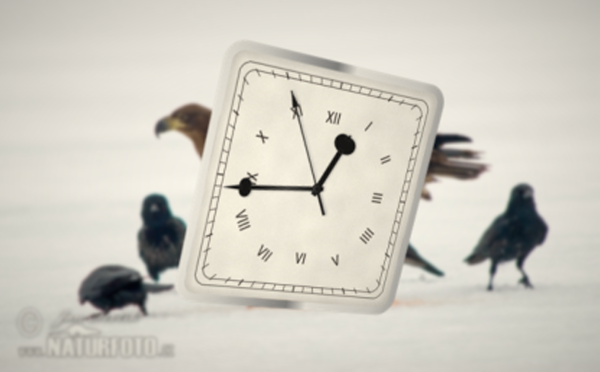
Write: 12h43m55s
